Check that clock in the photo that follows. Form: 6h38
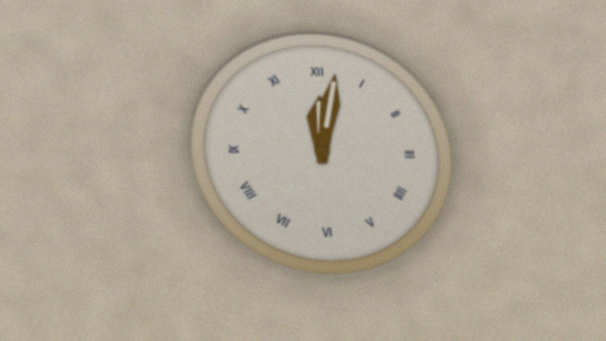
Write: 12h02
